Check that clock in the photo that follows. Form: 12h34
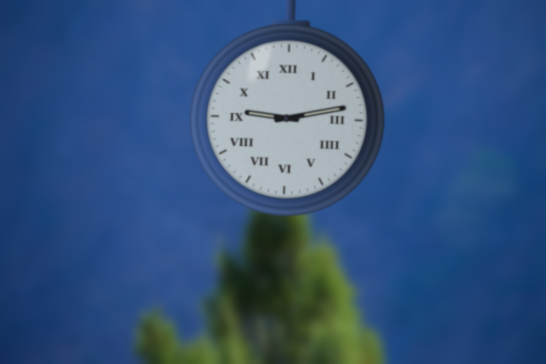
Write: 9h13
